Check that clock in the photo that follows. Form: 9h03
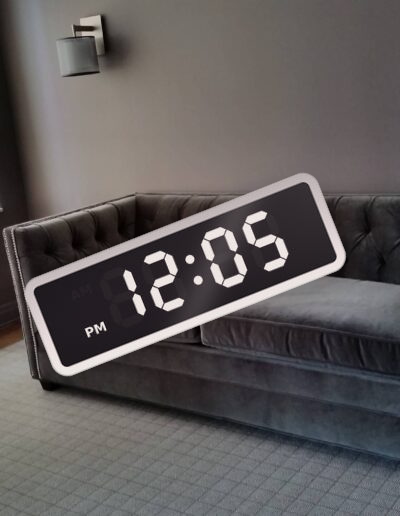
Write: 12h05
